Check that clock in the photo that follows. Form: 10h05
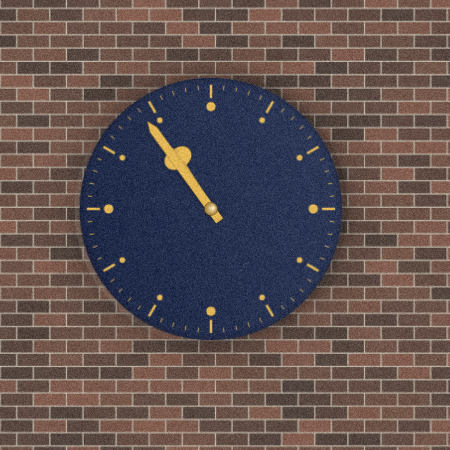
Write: 10h54
